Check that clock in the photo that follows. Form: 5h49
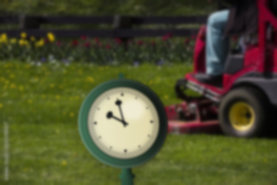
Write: 9h58
